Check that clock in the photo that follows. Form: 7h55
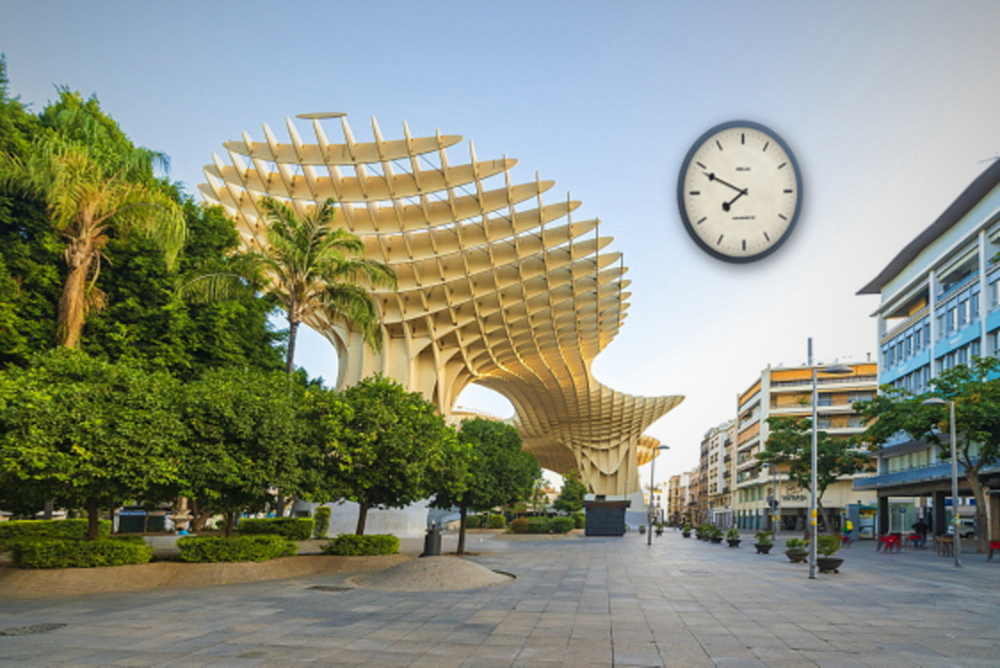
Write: 7h49
